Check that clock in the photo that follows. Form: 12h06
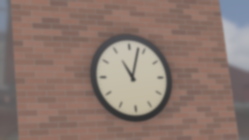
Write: 11h03
